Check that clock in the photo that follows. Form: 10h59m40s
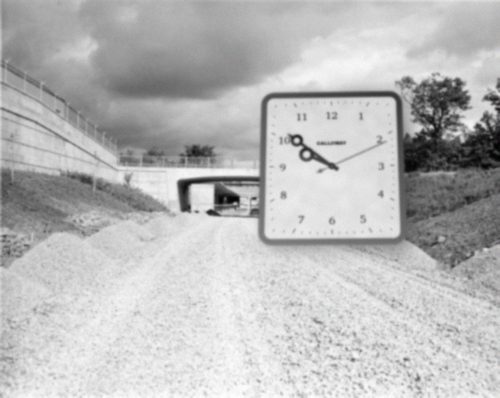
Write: 9h51m11s
